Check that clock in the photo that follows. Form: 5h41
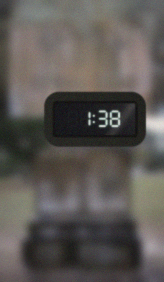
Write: 1h38
